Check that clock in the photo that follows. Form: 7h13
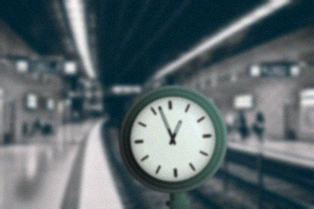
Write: 12h57
